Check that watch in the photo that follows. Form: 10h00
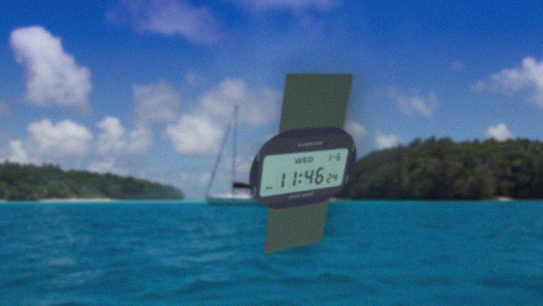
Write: 11h46
